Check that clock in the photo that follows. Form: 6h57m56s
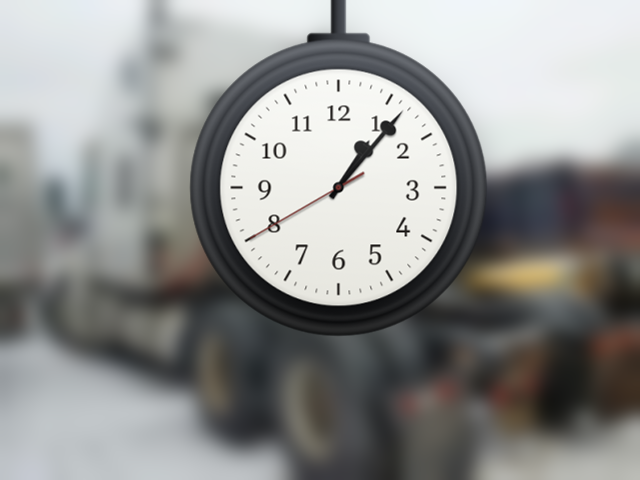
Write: 1h06m40s
